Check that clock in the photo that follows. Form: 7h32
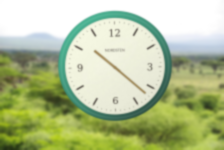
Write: 10h22
